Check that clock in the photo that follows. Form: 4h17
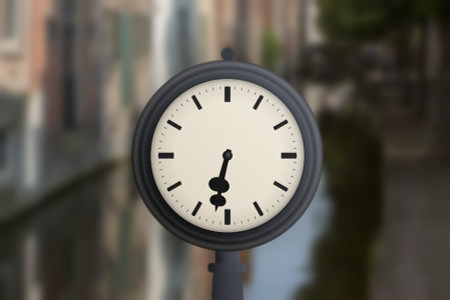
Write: 6h32
